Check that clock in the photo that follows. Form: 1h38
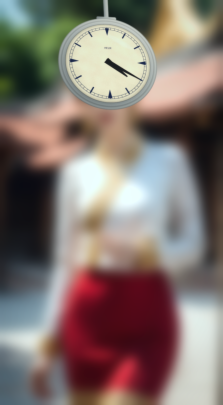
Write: 4h20
